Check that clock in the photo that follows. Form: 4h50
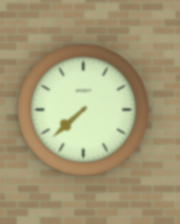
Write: 7h38
